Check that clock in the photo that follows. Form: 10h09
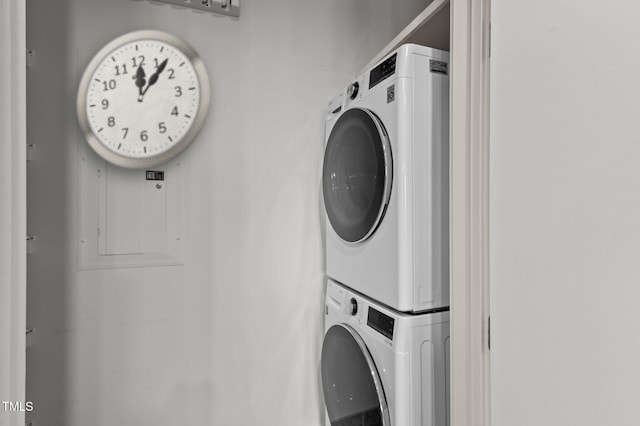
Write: 12h07
